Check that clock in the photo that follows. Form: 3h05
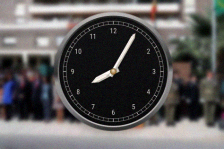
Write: 8h05
